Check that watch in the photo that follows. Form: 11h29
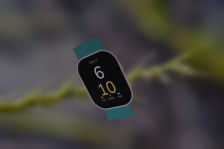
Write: 6h10
